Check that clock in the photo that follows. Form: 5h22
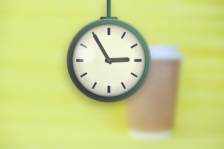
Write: 2h55
